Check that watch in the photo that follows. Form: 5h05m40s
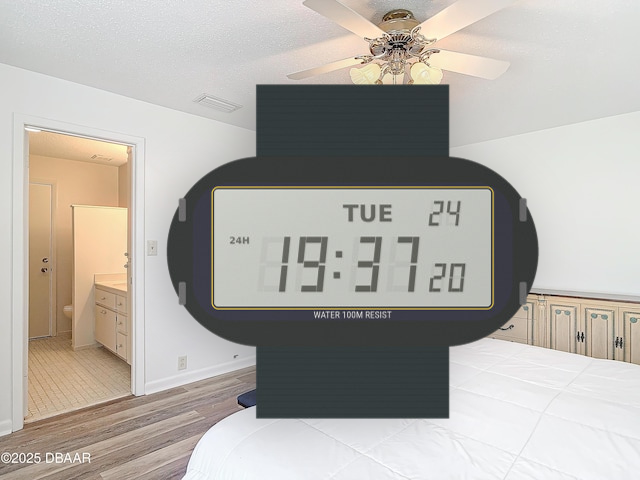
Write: 19h37m20s
